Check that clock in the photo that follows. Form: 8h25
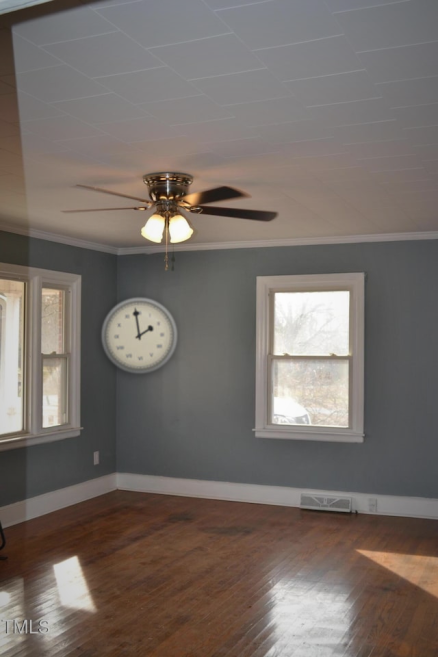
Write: 1h59
